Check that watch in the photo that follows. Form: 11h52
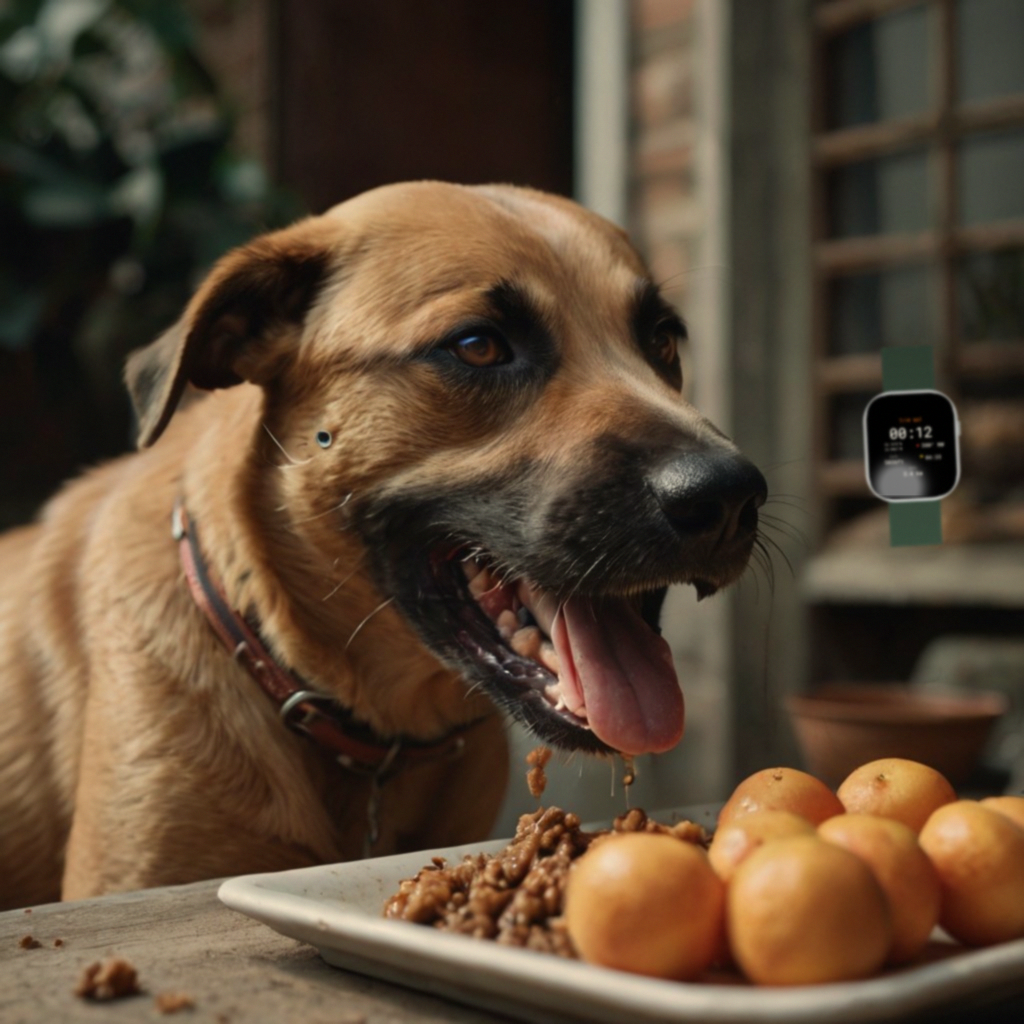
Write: 0h12
